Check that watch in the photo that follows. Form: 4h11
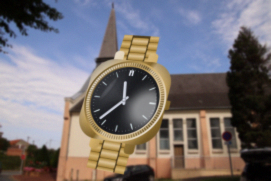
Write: 11h37
